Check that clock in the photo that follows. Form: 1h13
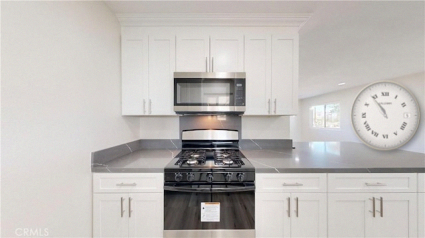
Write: 10h54
